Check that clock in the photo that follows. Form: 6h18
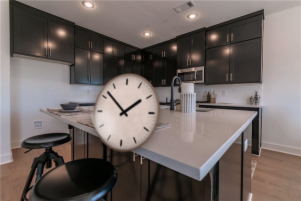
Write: 1h52
